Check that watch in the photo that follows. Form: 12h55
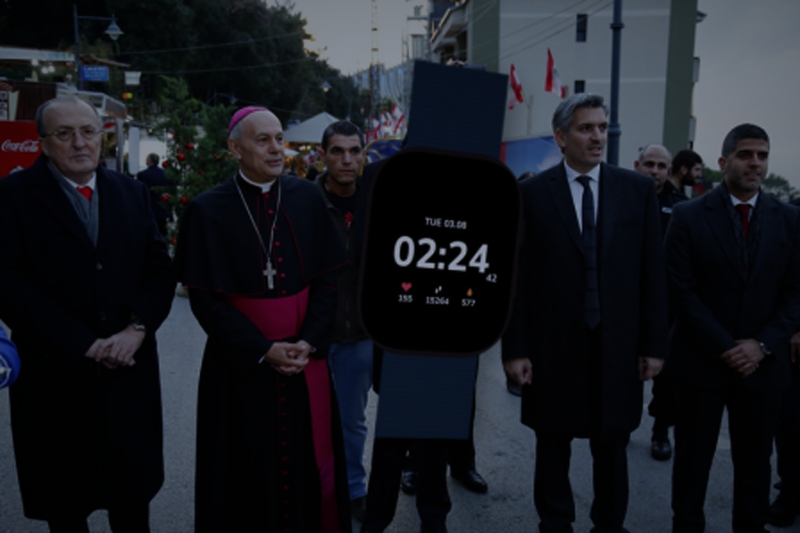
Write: 2h24
